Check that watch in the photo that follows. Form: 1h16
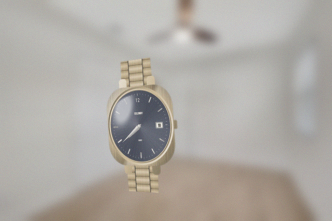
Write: 7h39
